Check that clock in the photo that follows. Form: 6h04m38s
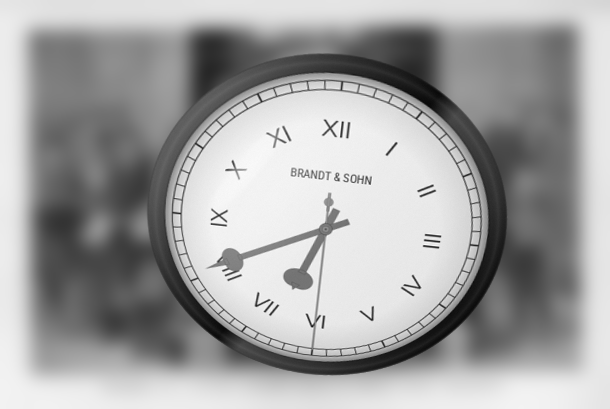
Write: 6h40m30s
